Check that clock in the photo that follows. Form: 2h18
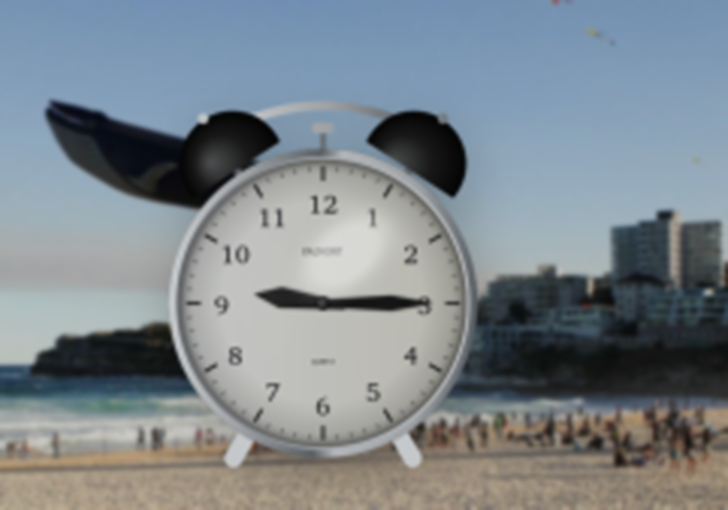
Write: 9h15
